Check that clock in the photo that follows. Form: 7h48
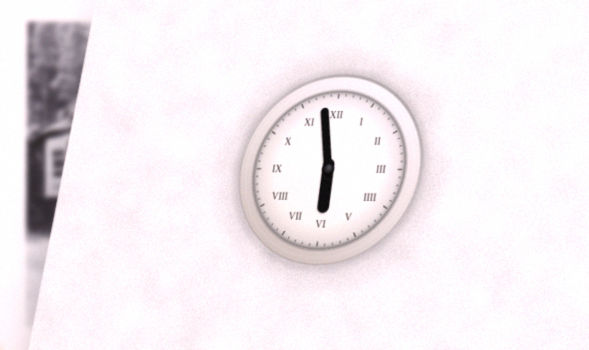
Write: 5h58
